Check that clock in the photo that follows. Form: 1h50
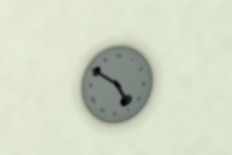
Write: 4h50
